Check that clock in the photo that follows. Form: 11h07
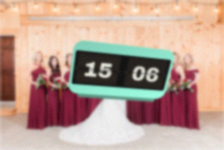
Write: 15h06
